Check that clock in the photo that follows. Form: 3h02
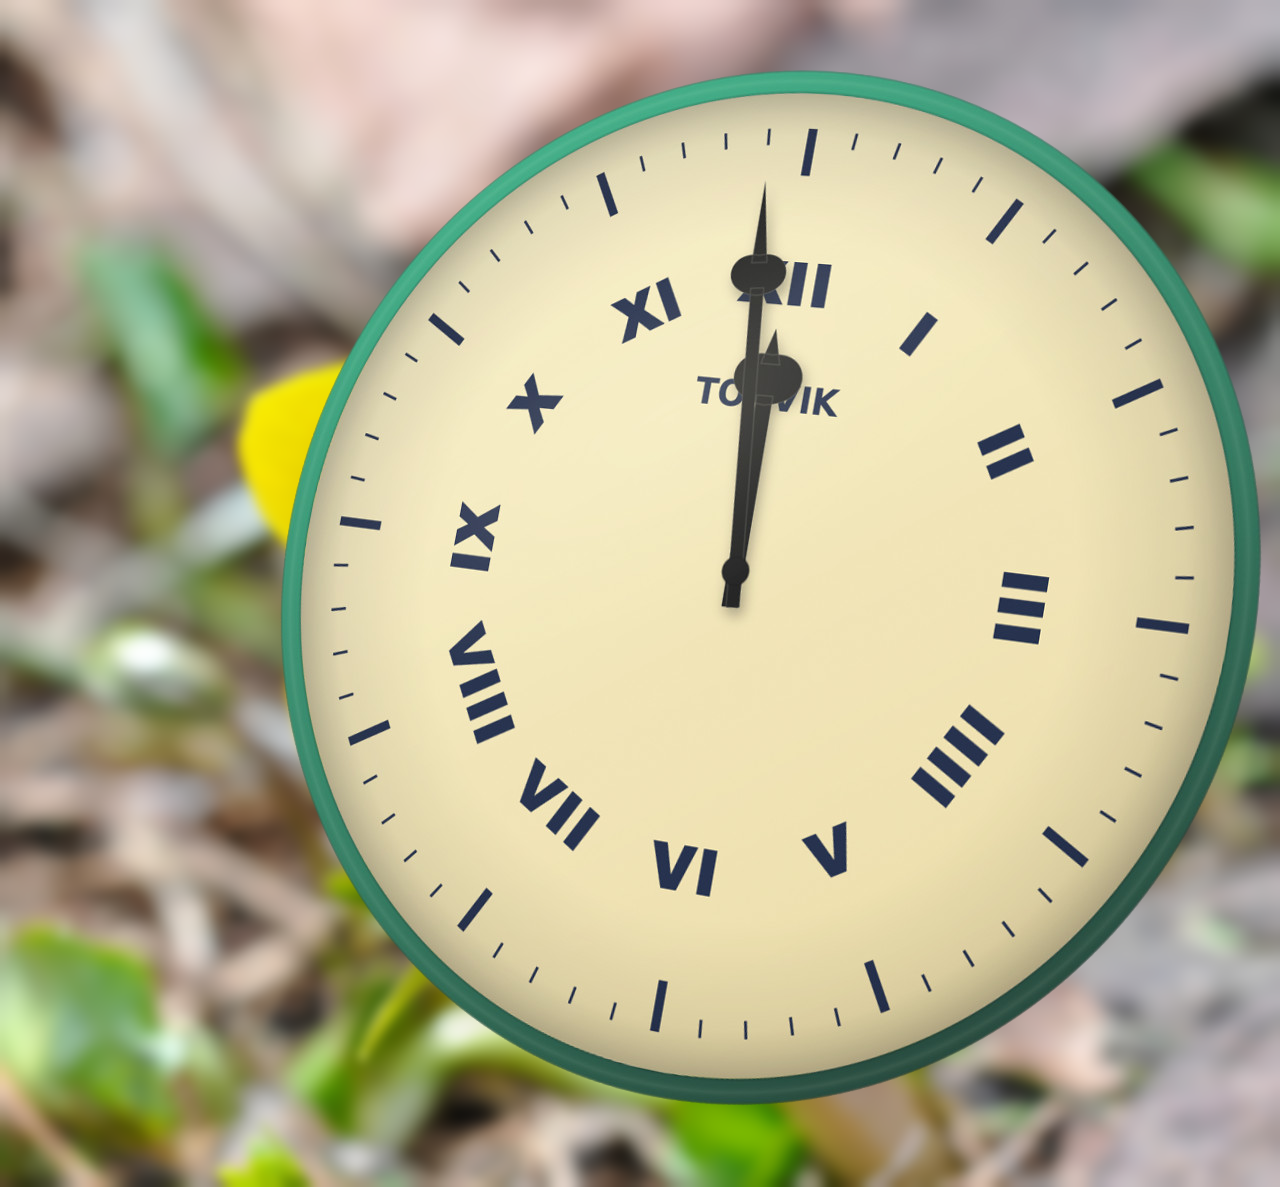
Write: 11h59
